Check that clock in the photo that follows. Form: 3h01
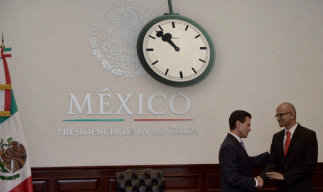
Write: 10h53
